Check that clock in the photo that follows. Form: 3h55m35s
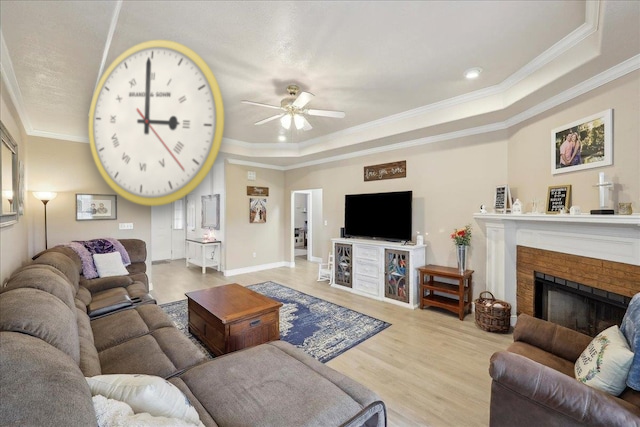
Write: 2h59m22s
